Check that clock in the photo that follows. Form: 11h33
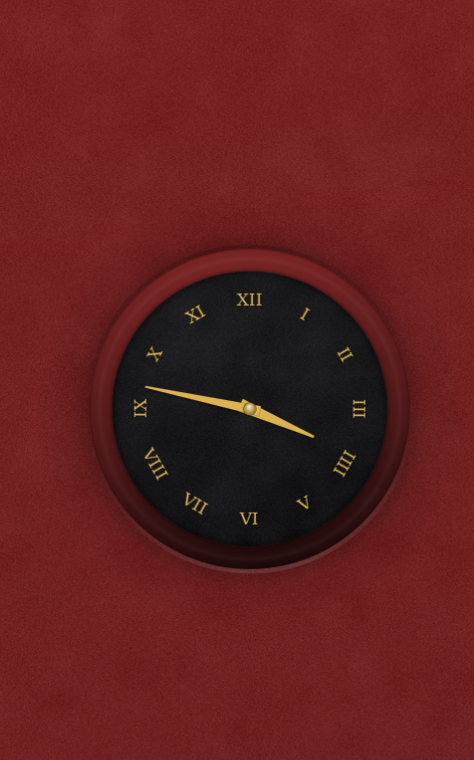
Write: 3h47
